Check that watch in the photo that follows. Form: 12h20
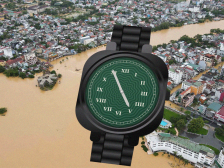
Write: 4h55
